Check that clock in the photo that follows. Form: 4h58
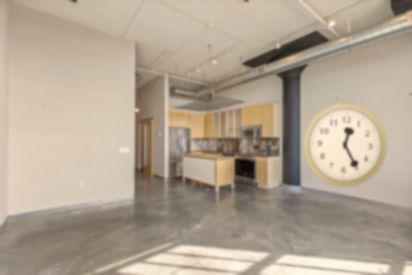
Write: 12h25
